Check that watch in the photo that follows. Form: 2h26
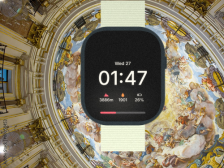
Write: 1h47
